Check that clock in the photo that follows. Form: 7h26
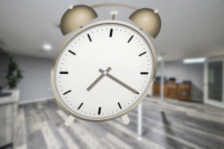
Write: 7h20
